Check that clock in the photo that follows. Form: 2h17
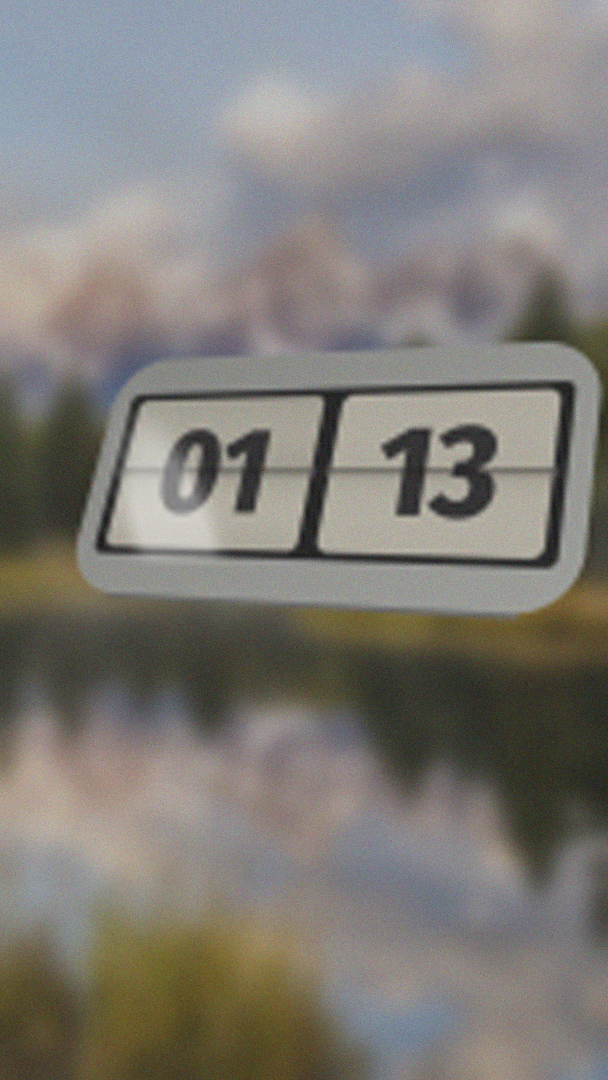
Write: 1h13
